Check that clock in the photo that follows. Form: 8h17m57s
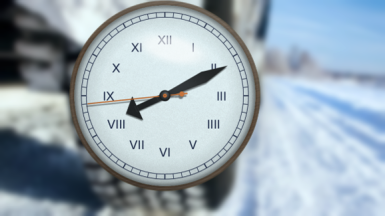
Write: 8h10m44s
